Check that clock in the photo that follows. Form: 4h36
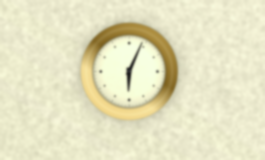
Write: 6h04
